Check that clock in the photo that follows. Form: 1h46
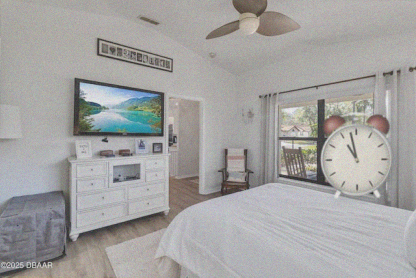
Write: 10h58
